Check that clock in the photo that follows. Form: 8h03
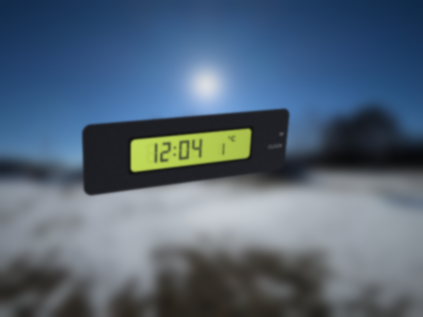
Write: 12h04
